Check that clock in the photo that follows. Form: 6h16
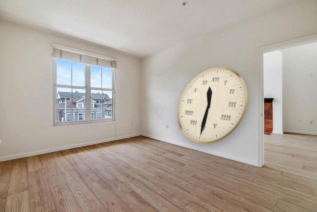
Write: 11h30
